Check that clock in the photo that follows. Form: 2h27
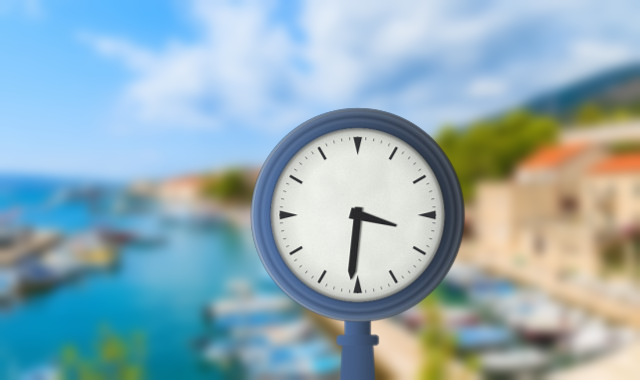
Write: 3h31
